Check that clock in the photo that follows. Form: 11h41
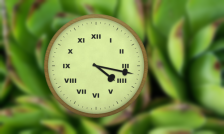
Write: 4h17
